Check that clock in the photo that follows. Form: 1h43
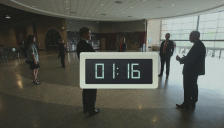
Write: 1h16
